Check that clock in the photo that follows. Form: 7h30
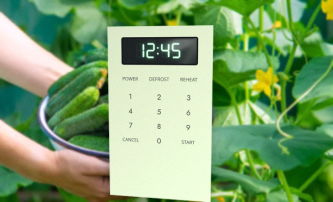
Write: 12h45
